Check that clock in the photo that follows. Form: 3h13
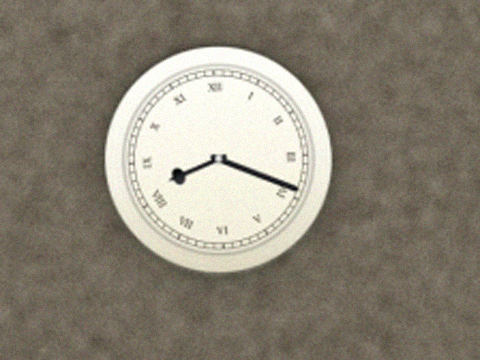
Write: 8h19
